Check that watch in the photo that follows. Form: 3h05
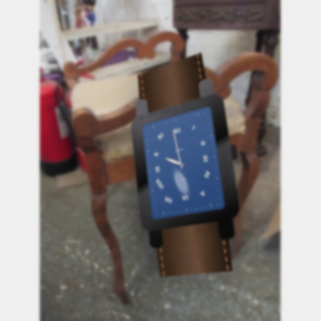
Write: 9h59
